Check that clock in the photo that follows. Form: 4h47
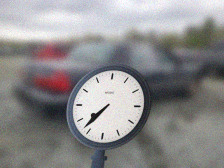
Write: 7h37
